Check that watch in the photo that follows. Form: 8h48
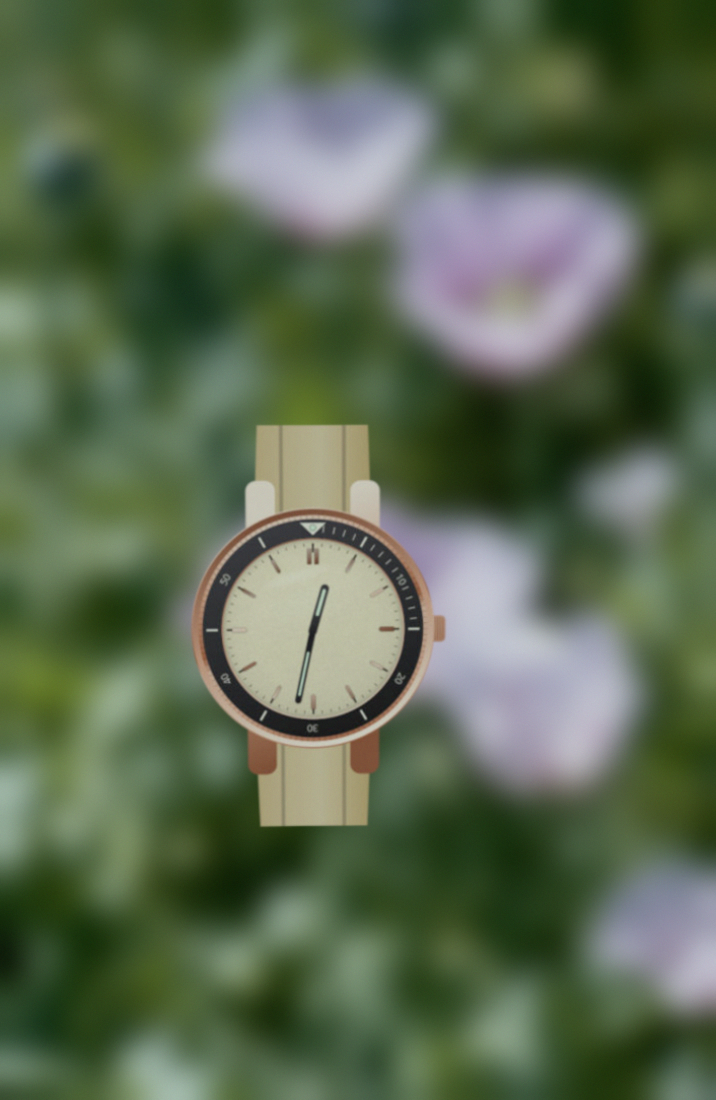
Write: 12h32
